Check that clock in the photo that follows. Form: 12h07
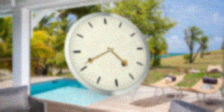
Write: 4h41
